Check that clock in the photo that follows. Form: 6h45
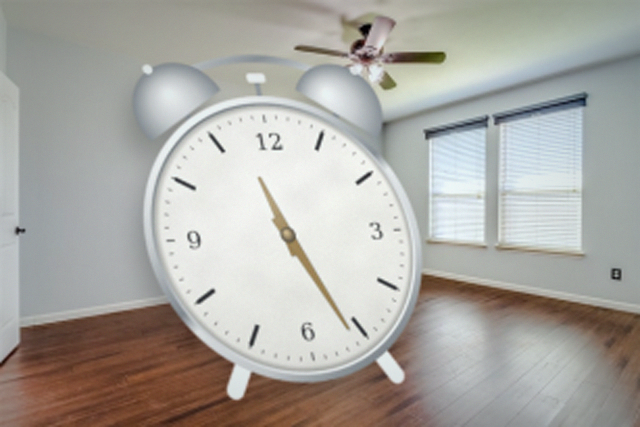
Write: 11h26
